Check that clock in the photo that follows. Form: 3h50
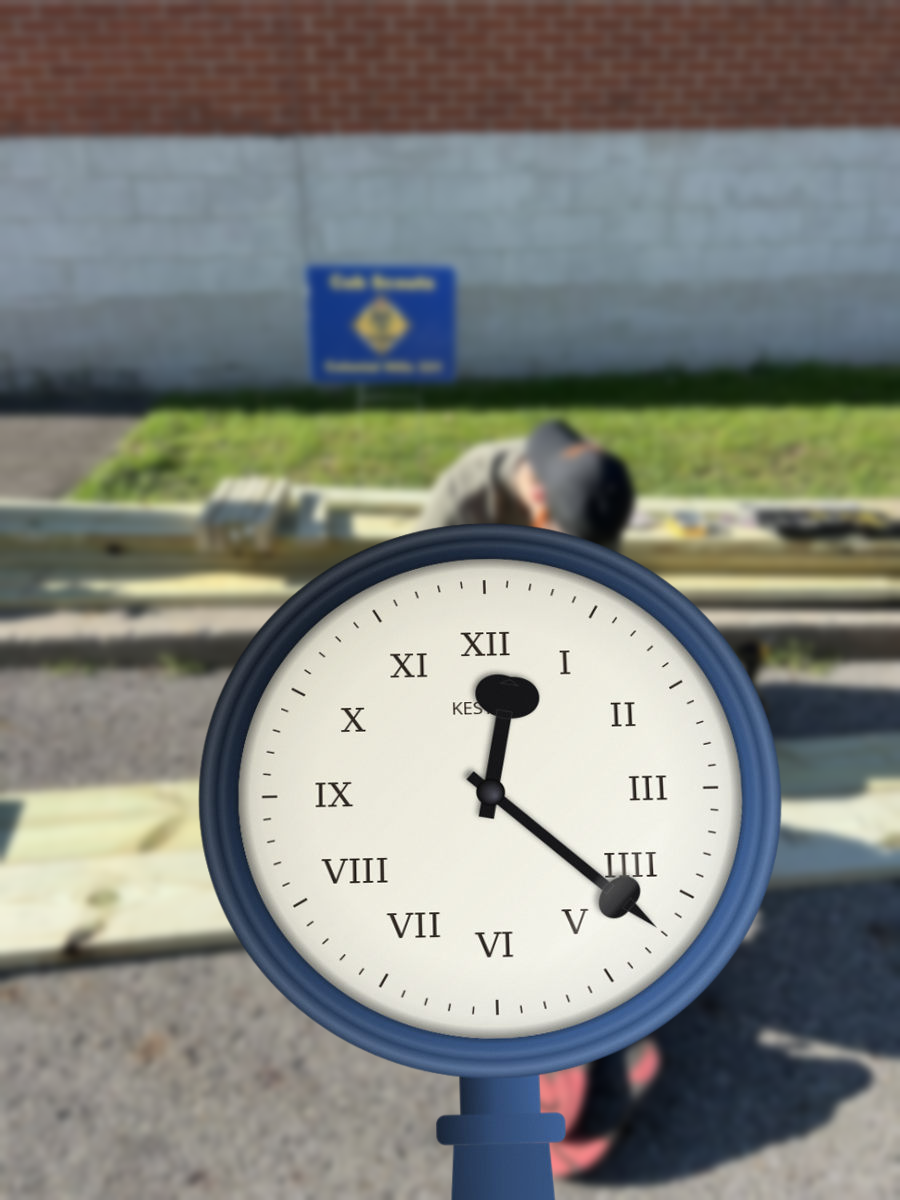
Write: 12h22
